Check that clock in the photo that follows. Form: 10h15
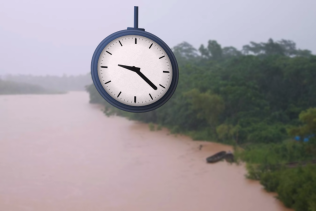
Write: 9h22
